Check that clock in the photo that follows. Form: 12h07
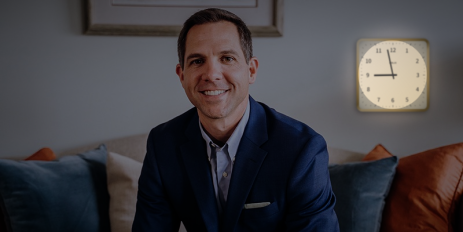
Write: 8h58
